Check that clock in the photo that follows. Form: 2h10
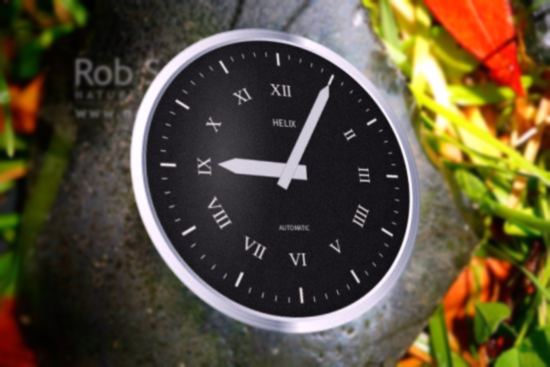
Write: 9h05
